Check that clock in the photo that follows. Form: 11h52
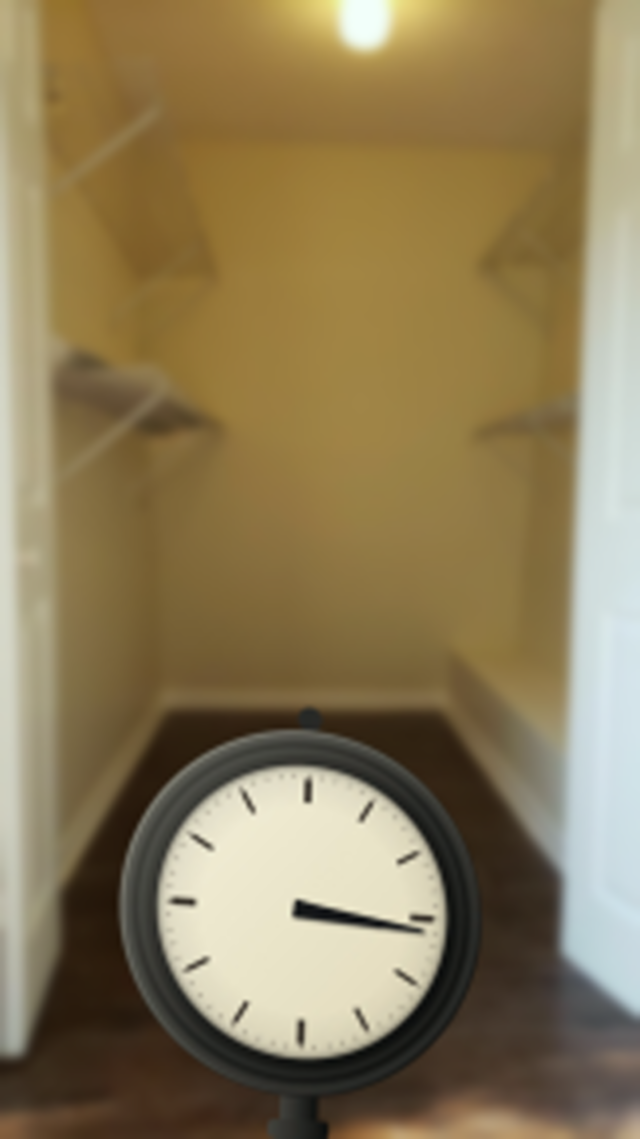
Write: 3h16
